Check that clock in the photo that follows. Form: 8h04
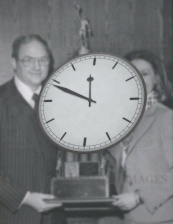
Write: 11h49
